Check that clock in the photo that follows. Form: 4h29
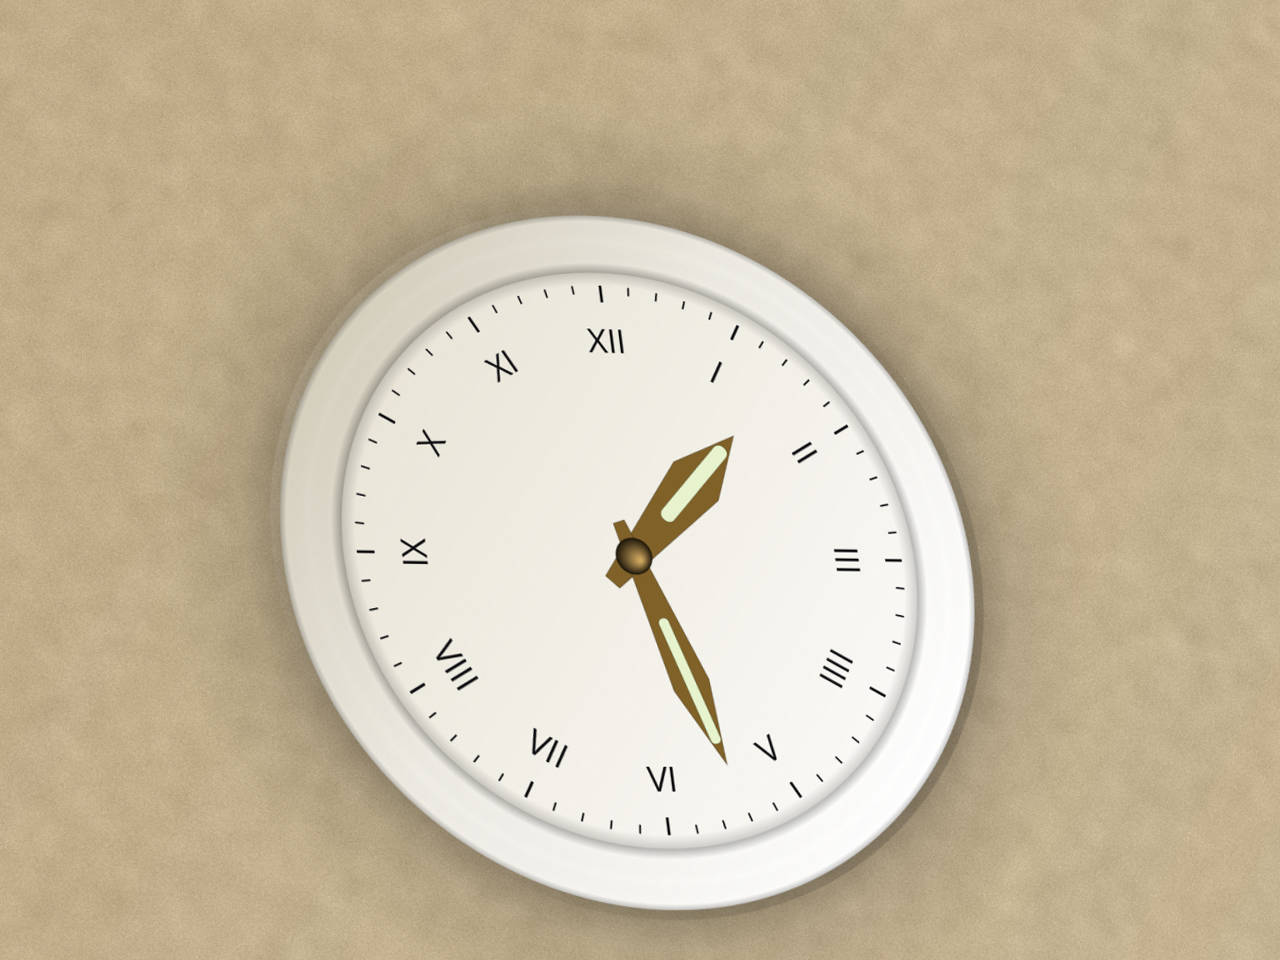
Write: 1h27
